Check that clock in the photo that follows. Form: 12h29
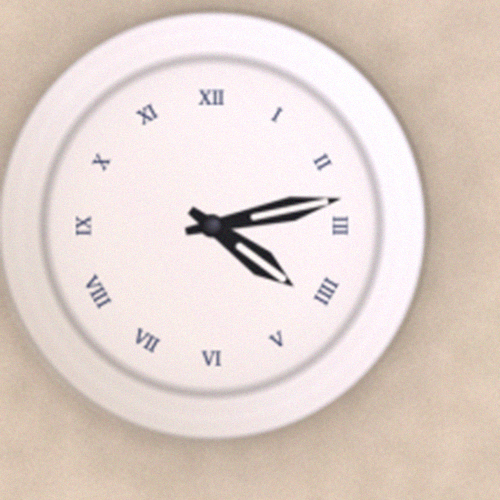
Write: 4h13
